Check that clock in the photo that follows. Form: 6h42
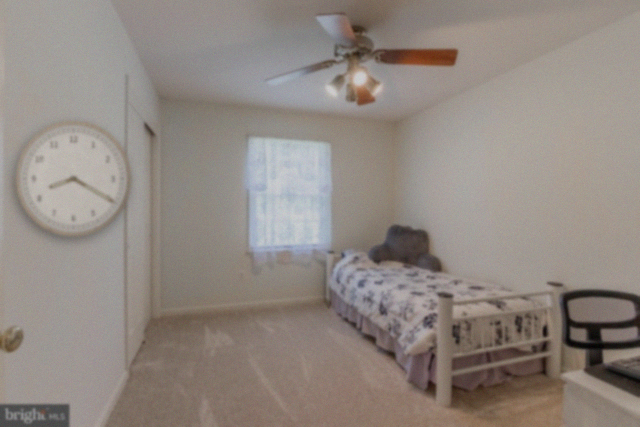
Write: 8h20
